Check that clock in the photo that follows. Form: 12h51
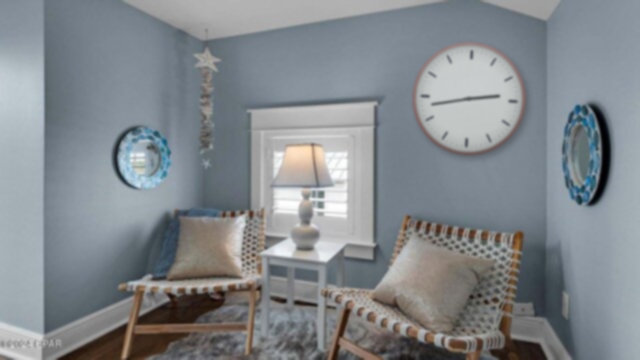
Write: 2h43
